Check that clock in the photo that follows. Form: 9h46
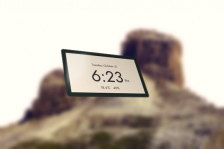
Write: 6h23
